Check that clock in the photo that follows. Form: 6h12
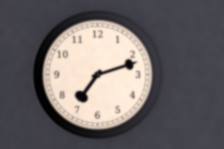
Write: 7h12
